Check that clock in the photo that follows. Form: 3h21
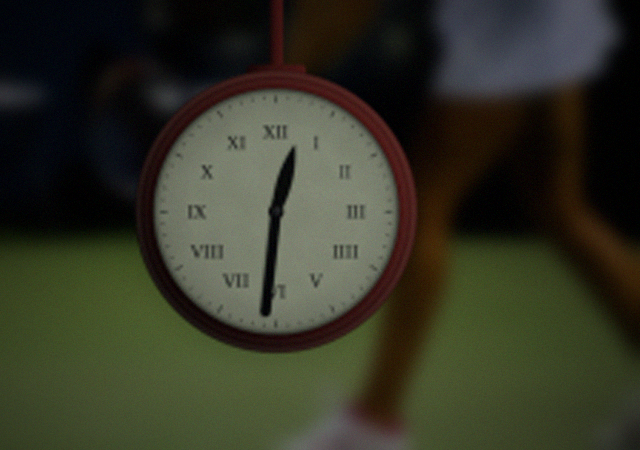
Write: 12h31
